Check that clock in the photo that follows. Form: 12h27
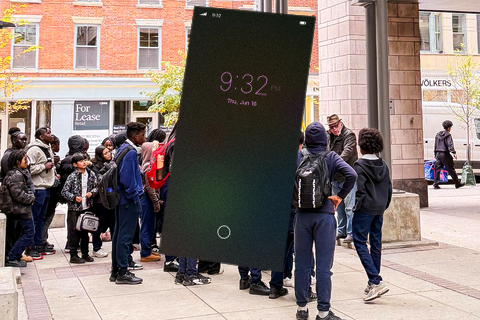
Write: 9h32
